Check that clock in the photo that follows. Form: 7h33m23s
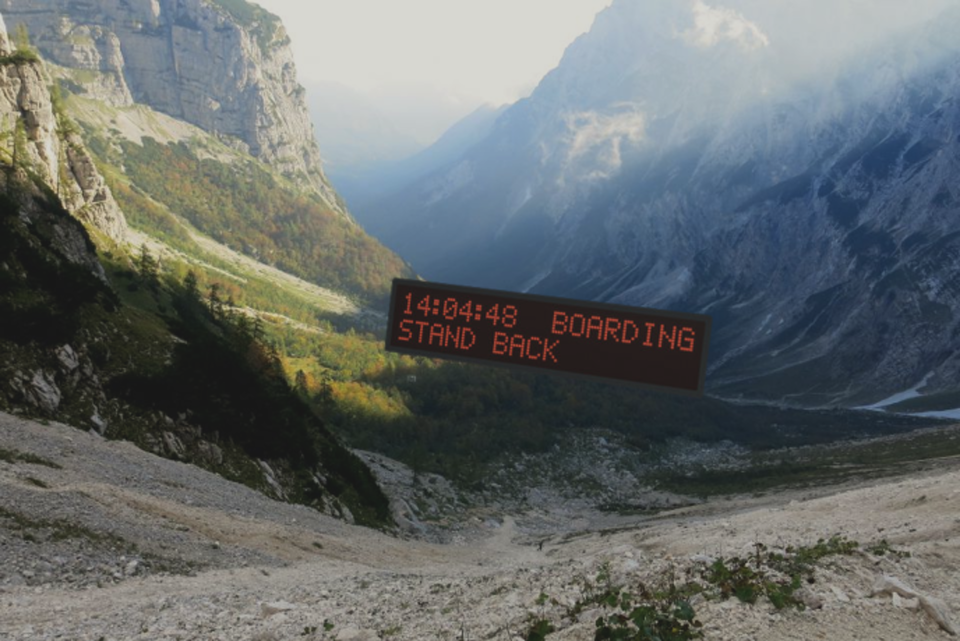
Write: 14h04m48s
